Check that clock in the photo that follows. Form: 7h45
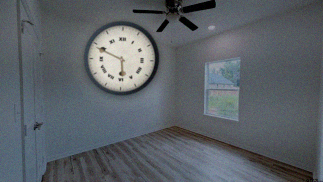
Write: 5h49
